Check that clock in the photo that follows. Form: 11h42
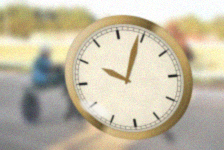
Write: 10h04
